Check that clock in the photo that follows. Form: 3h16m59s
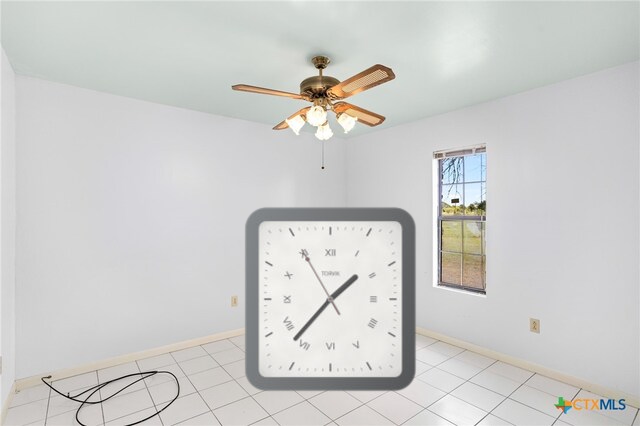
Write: 1h36m55s
